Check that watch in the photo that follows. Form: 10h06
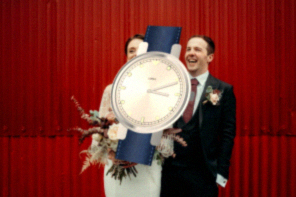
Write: 3h11
